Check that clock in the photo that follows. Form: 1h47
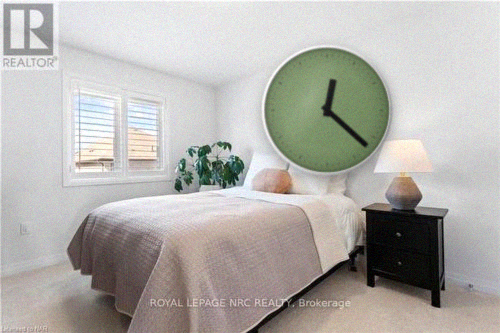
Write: 12h22
